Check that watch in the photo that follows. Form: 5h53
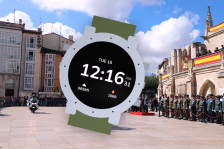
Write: 12h16
